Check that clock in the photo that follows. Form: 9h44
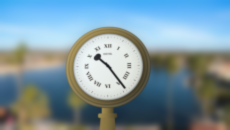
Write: 10h24
